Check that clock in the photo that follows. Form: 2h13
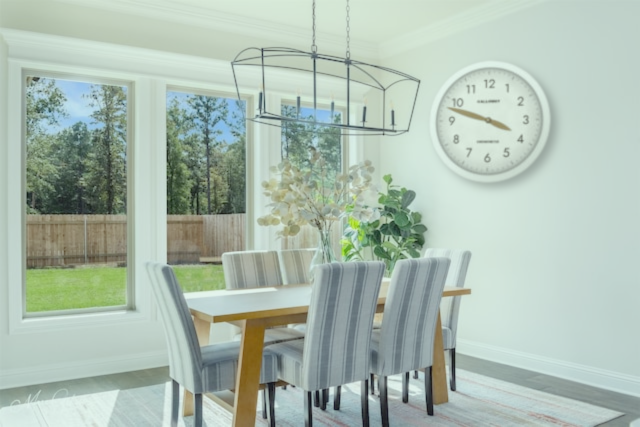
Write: 3h48
